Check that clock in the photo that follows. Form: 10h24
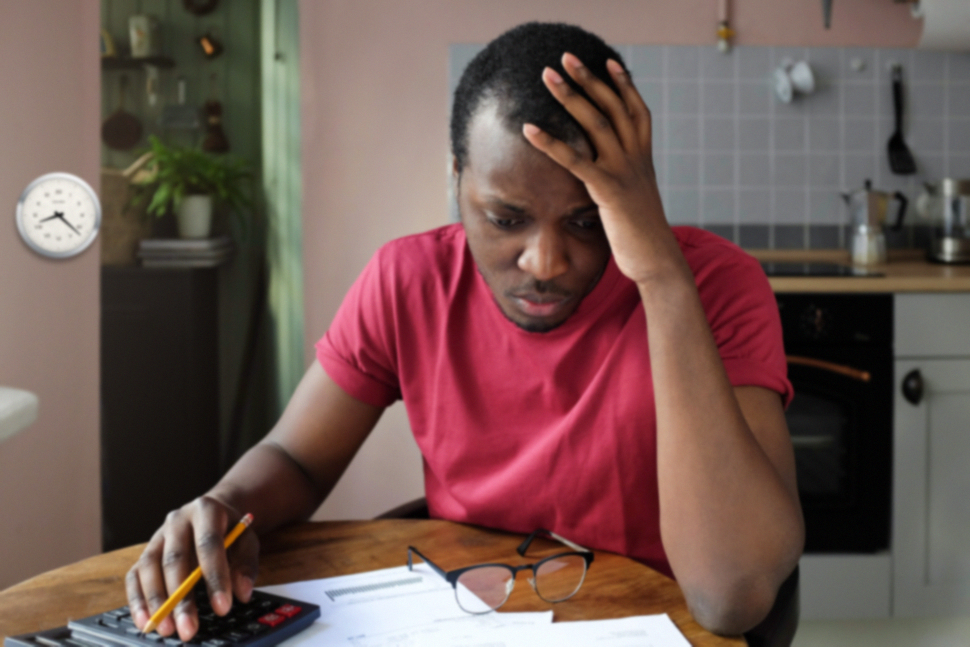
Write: 8h22
